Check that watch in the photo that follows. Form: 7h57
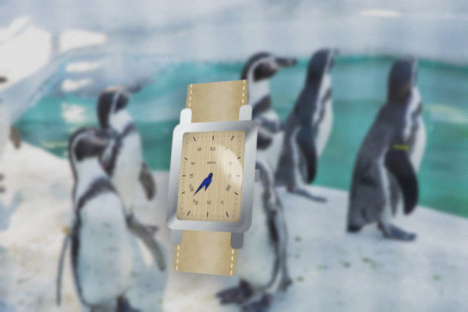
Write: 6h37
